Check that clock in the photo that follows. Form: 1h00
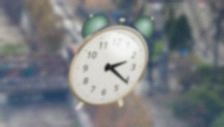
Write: 2h21
